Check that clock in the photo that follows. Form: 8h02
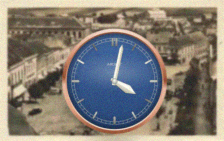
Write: 4h02
